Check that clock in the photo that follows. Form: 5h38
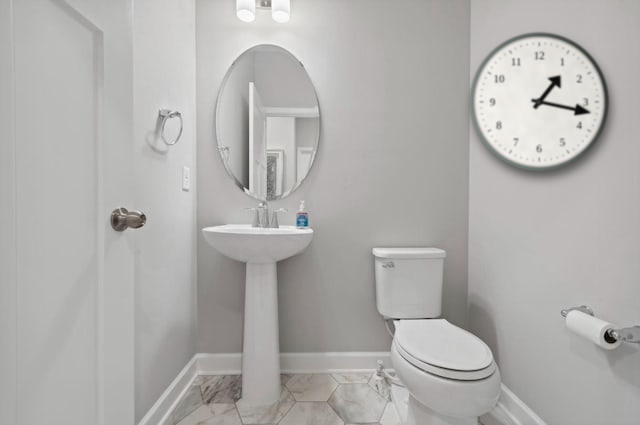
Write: 1h17
